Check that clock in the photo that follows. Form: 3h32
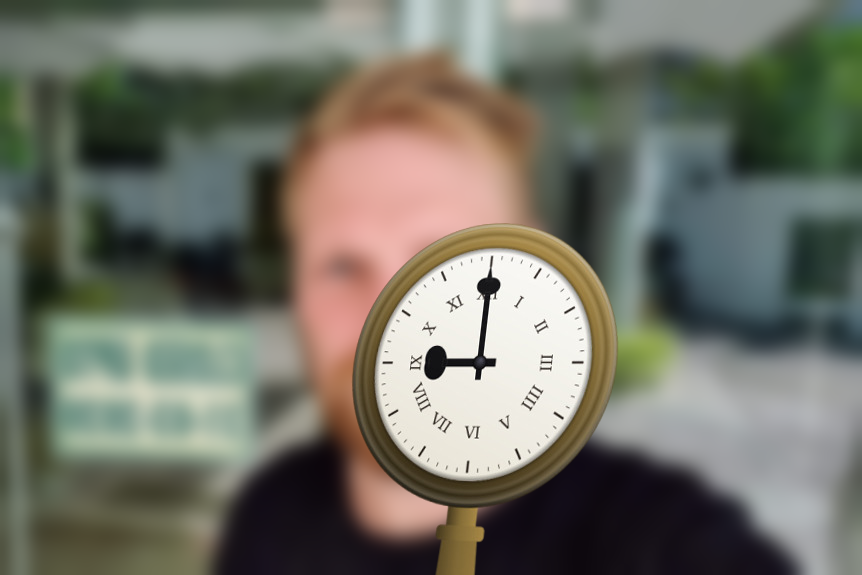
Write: 9h00
